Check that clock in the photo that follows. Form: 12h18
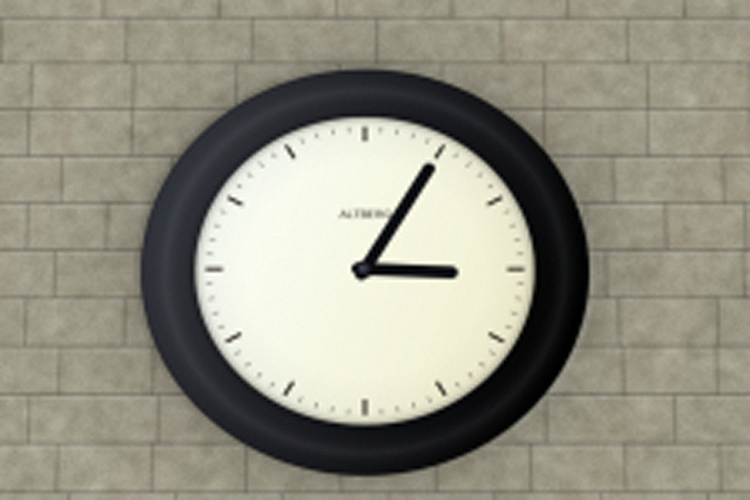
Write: 3h05
